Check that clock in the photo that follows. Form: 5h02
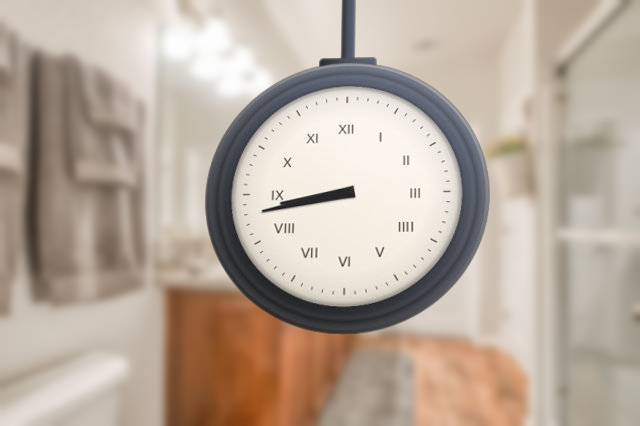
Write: 8h43
